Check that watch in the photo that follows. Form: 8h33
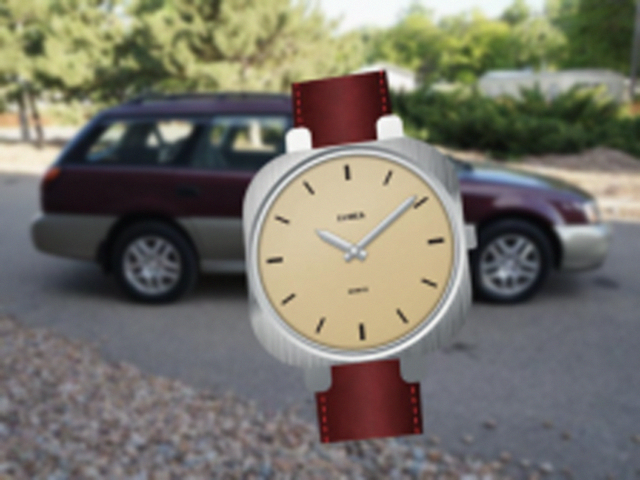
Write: 10h09
